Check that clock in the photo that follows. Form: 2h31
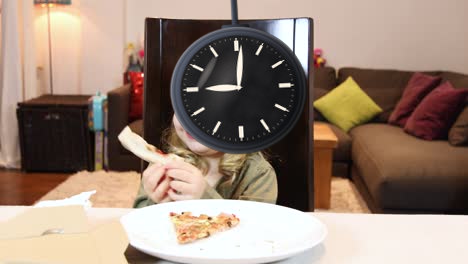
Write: 9h01
